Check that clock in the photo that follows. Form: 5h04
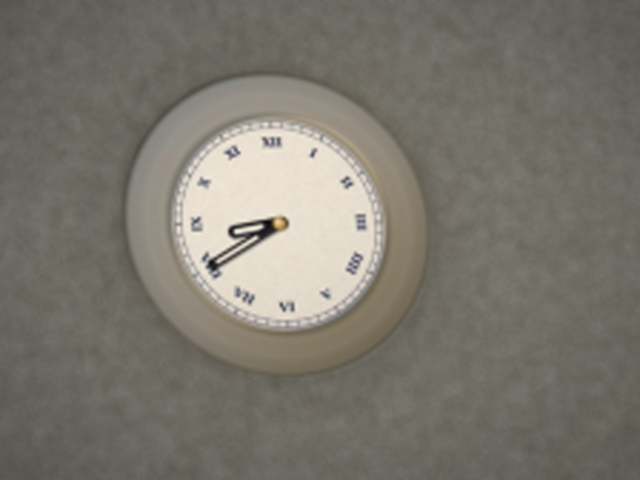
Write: 8h40
